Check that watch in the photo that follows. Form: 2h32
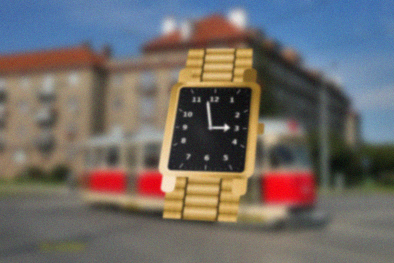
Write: 2h58
